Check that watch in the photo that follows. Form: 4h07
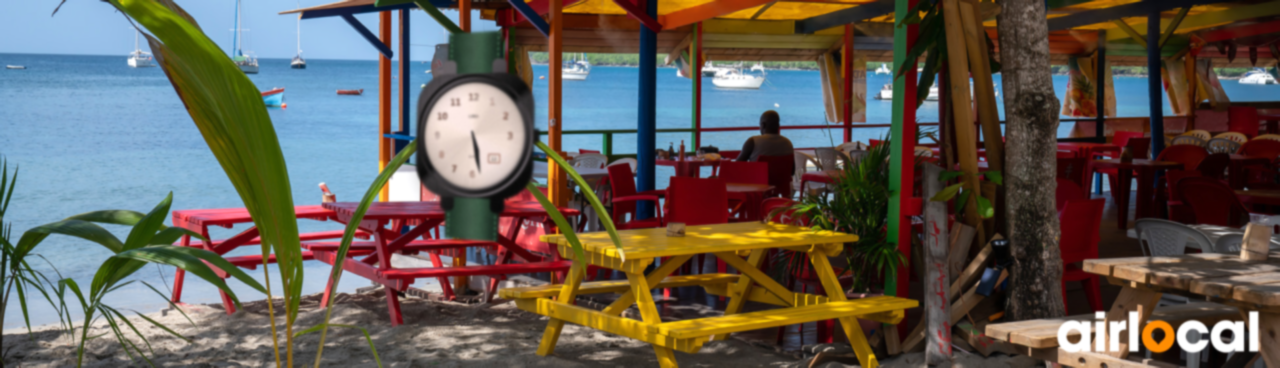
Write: 5h28
